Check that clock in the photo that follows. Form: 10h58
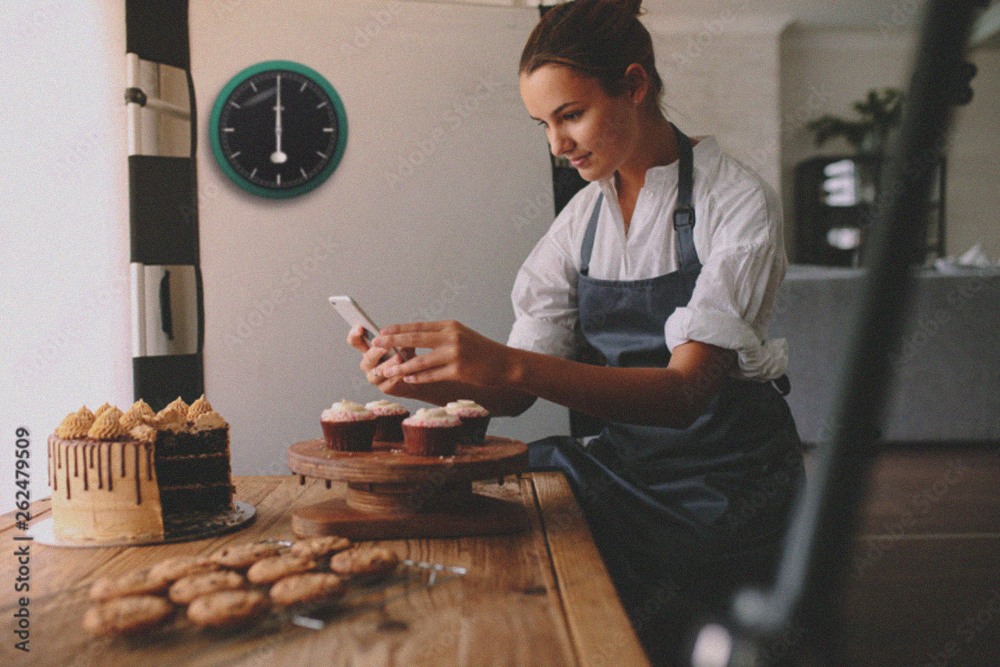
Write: 6h00
